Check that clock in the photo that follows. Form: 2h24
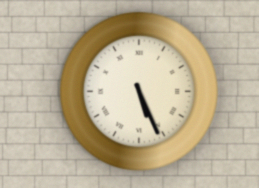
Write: 5h26
